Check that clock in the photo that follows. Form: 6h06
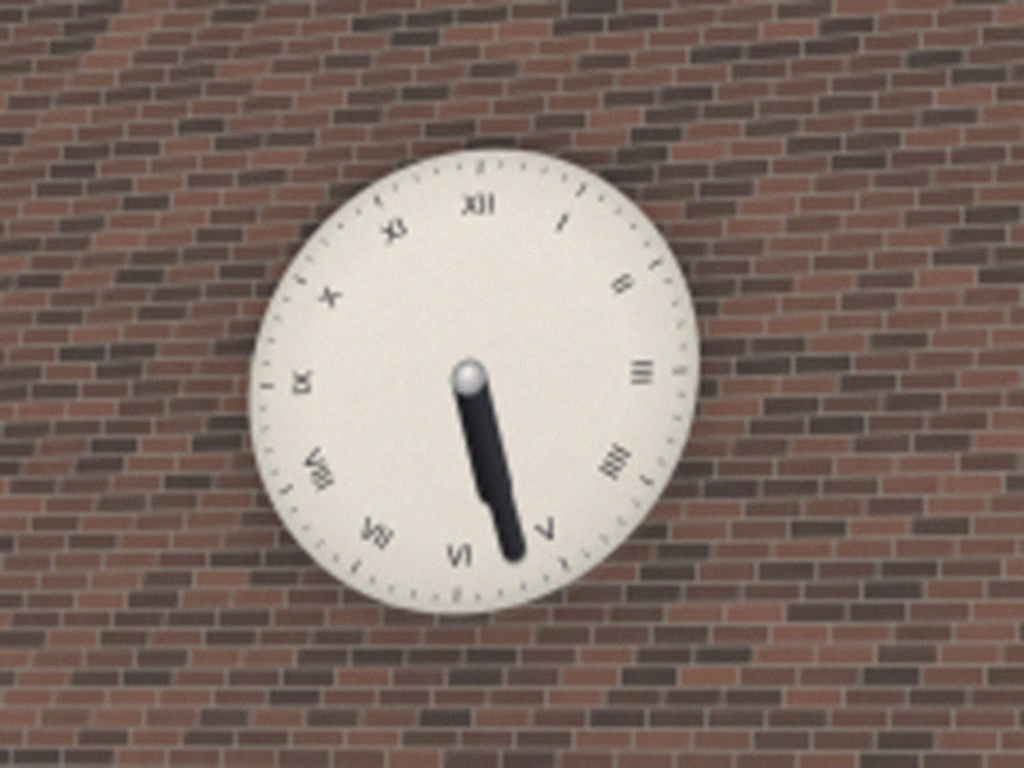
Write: 5h27
